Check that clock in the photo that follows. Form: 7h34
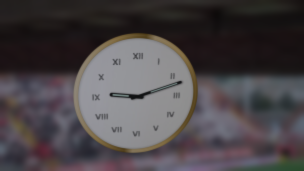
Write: 9h12
